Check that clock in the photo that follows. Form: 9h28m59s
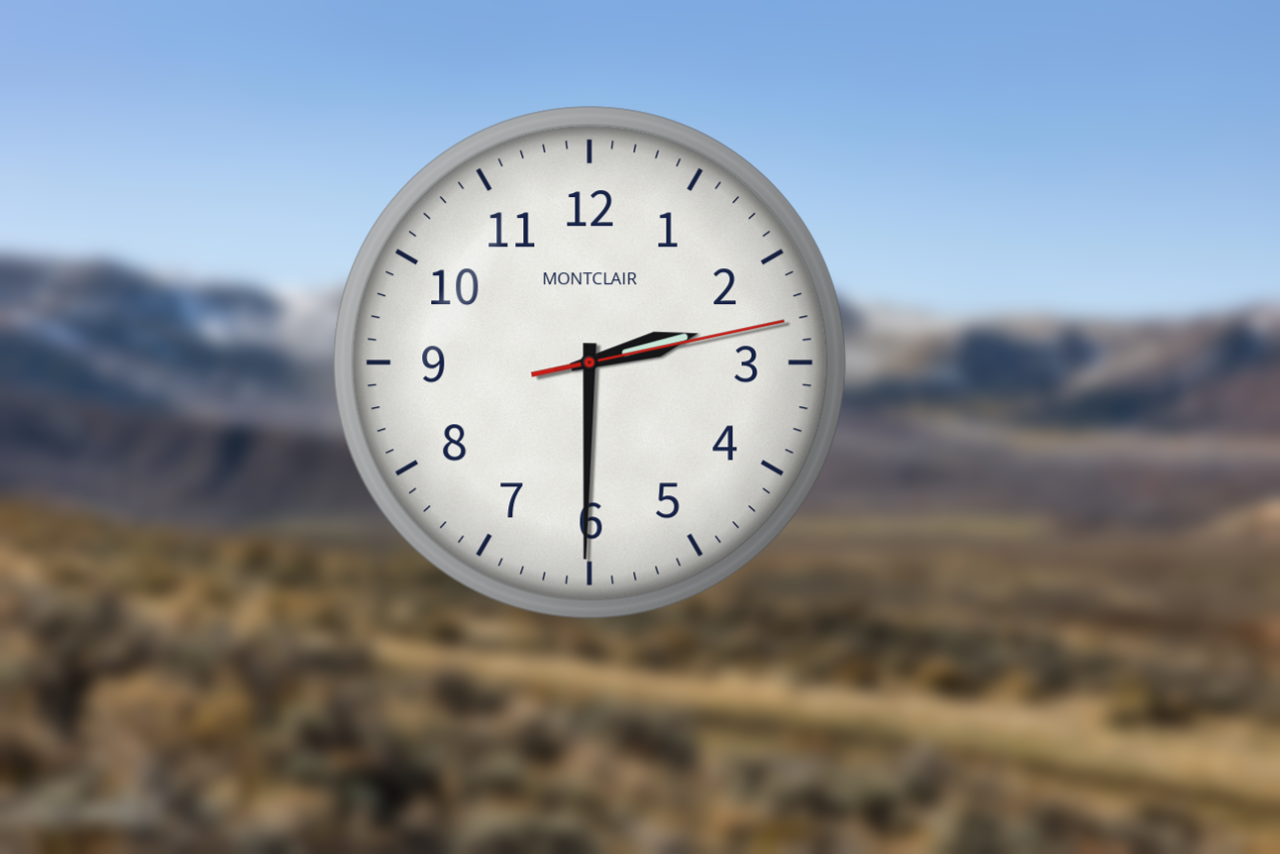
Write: 2h30m13s
